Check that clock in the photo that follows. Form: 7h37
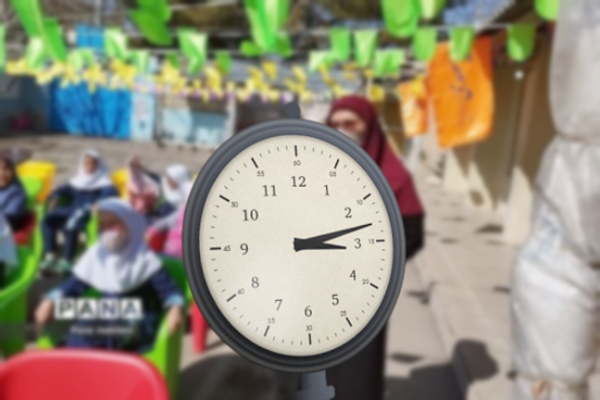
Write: 3h13
